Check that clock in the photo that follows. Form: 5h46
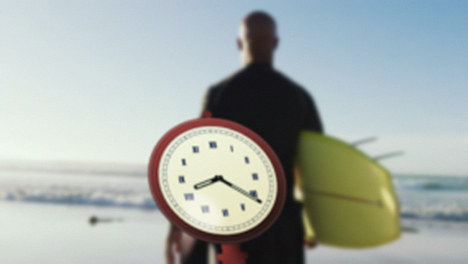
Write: 8h21
